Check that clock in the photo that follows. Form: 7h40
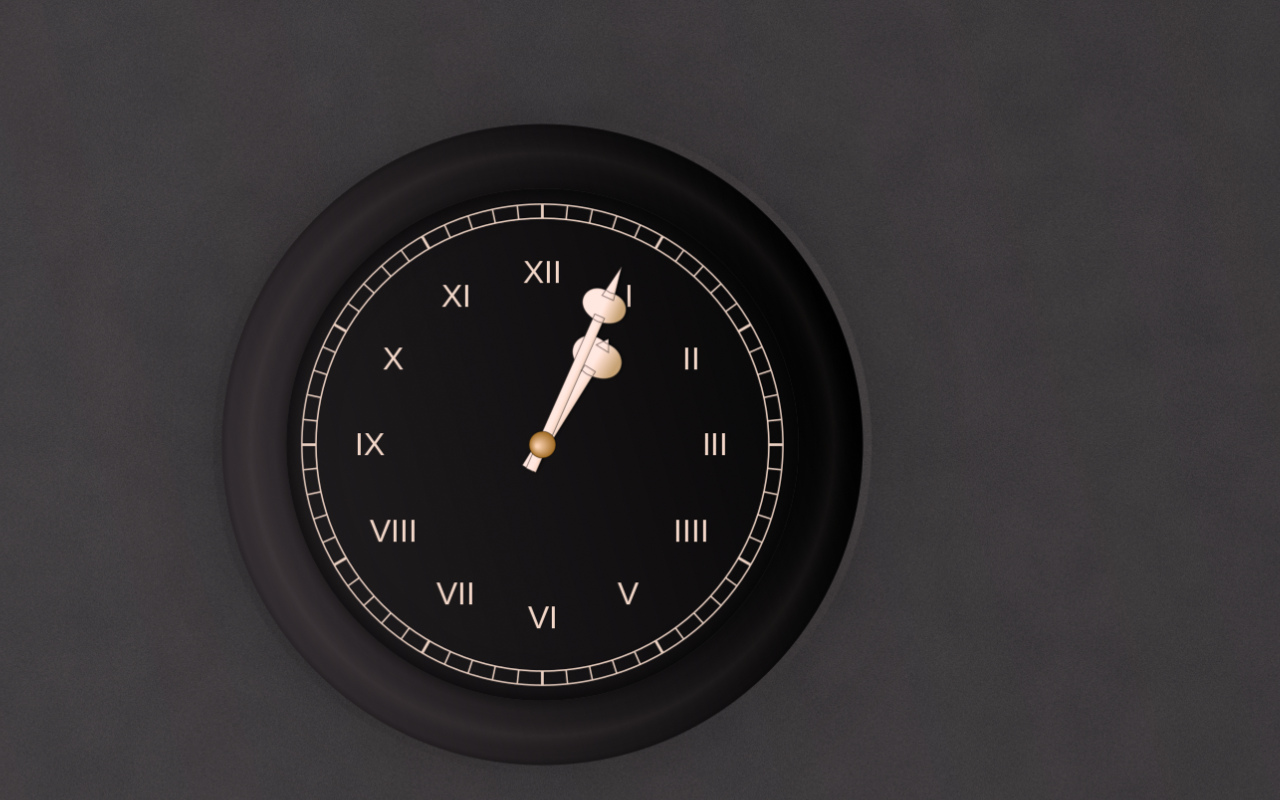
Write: 1h04
